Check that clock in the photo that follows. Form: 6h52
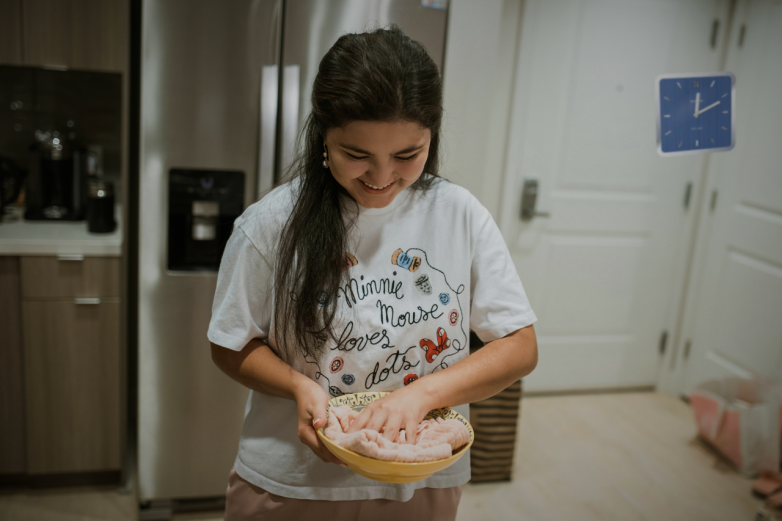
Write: 12h11
